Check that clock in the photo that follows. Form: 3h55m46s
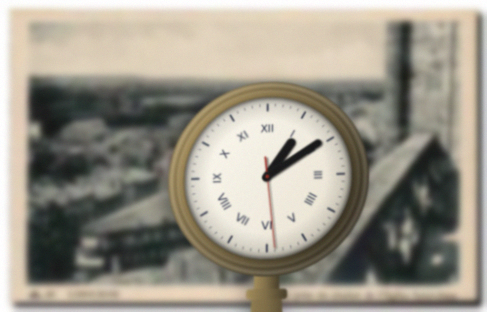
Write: 1h09m29s
